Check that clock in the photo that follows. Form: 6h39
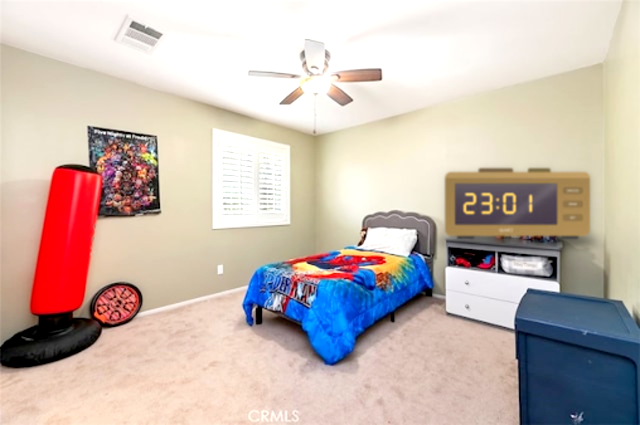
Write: 23h01
